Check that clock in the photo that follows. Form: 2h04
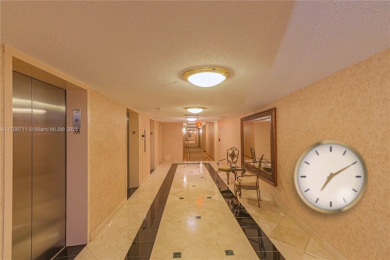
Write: 7h10
